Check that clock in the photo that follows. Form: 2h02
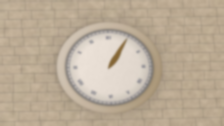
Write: 1h05
